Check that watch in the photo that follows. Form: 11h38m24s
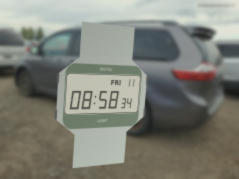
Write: 8h58m34s
